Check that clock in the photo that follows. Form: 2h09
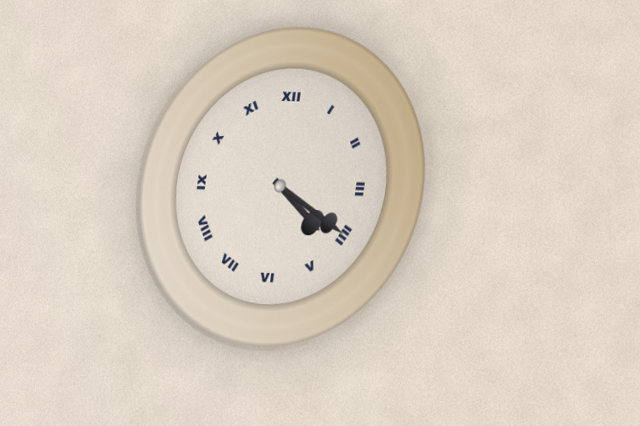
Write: 4h20
